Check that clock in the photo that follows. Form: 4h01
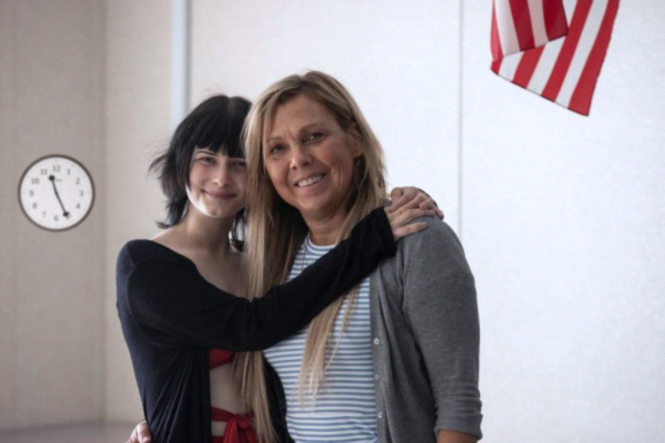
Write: 11h26
